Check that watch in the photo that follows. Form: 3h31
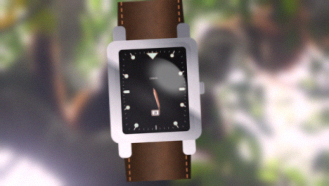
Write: 5h28
